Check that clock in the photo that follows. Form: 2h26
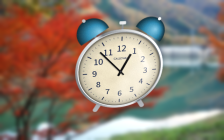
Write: 12h53
